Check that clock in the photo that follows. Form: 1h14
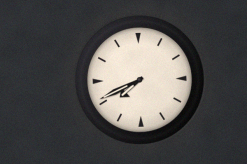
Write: 7h41
